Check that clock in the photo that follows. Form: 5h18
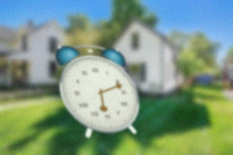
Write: 6h12
